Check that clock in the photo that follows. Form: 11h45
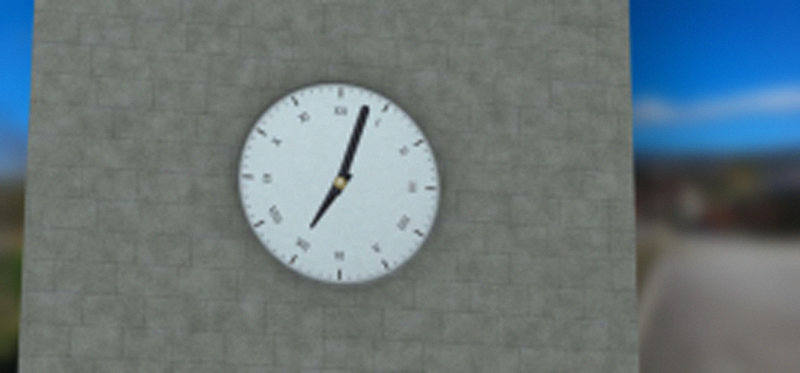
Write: 7h03
